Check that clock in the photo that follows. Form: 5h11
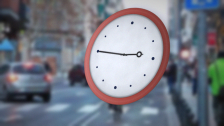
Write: 2h45
